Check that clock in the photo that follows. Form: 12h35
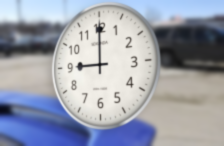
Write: 9h00
